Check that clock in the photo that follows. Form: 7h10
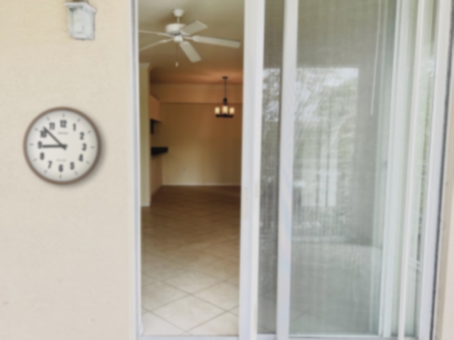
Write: 8h52
